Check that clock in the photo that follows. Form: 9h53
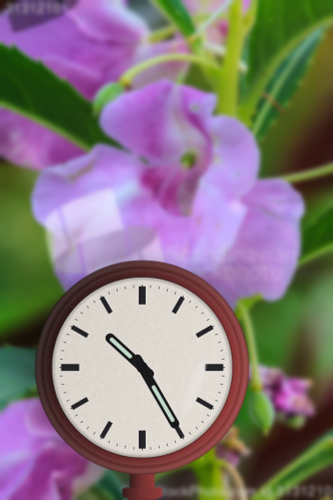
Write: 10h25
